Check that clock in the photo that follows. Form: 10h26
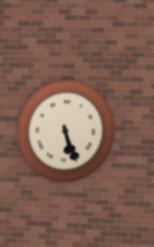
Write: 5h26
